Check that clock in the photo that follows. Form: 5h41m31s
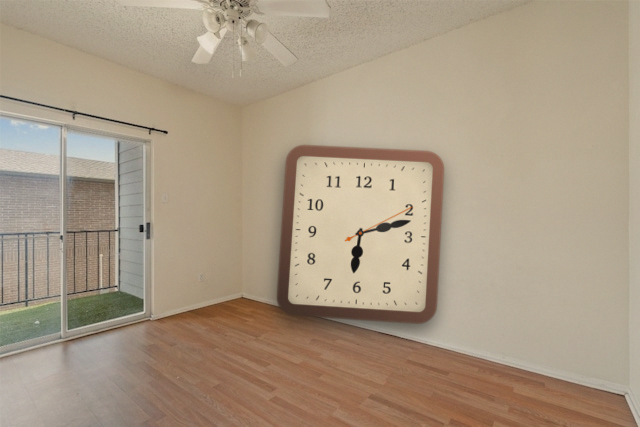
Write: 6h12m10s
